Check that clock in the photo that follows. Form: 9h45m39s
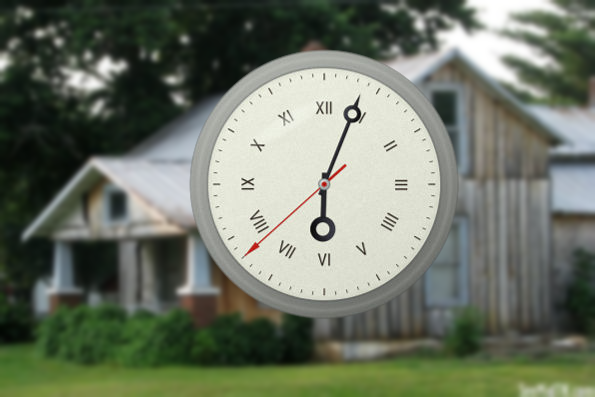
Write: 6h03m38s
